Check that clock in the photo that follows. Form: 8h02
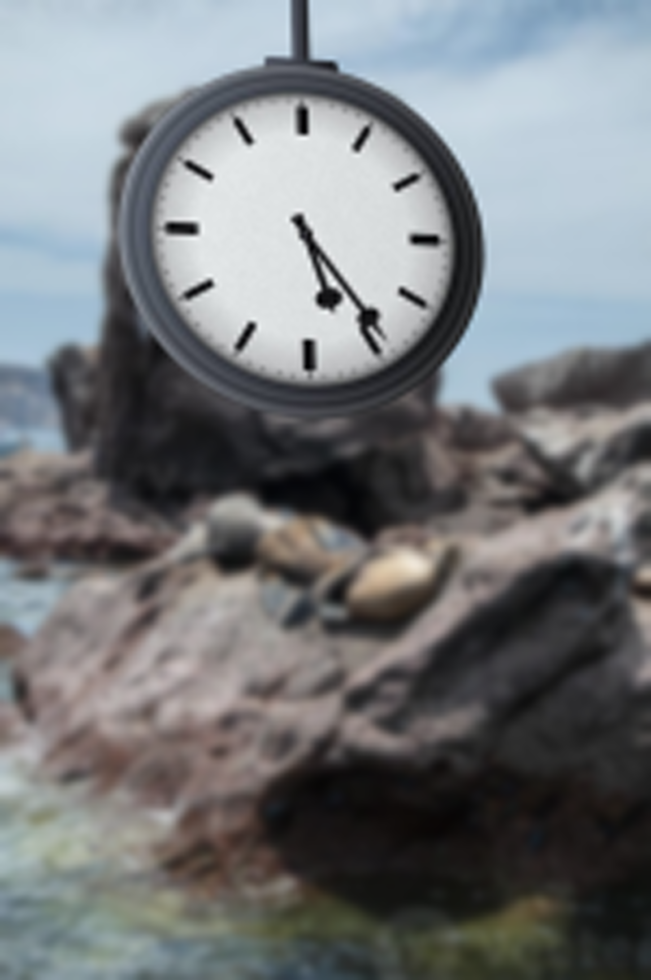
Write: 5h24
